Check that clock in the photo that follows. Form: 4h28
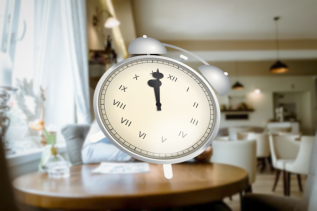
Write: 10h56
